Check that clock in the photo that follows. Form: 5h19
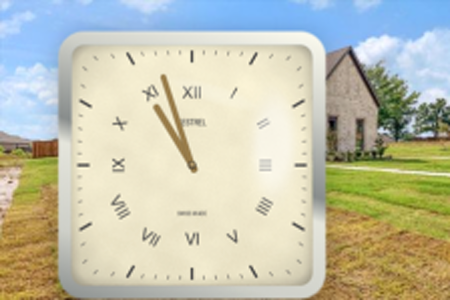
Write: 10h57
